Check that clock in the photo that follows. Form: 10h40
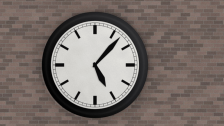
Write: 5h07
